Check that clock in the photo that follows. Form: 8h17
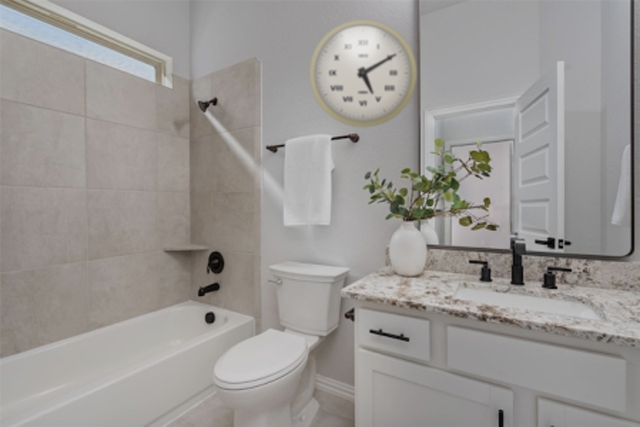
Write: 5h10
